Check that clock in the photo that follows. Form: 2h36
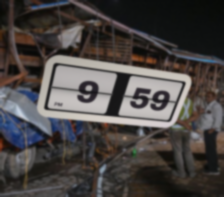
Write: 9h59
